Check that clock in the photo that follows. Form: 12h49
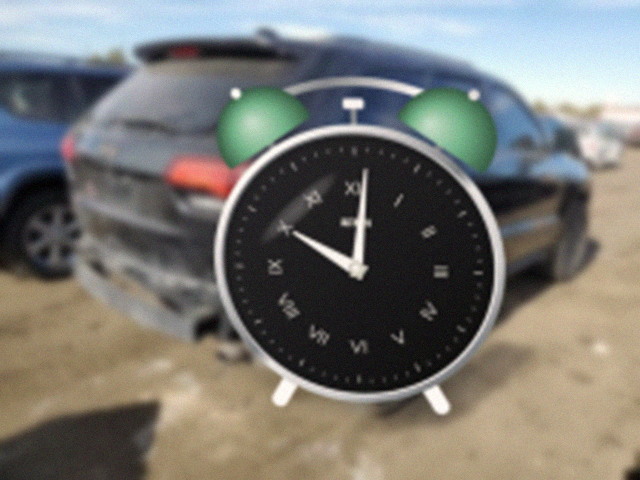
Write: 10h01
